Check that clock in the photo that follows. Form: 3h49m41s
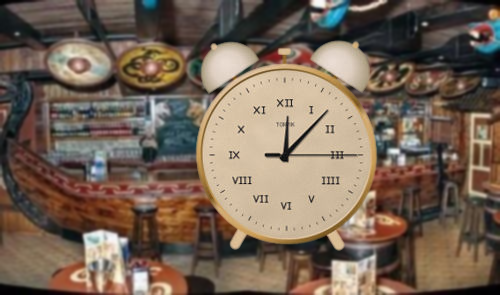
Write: 12h07m15s
